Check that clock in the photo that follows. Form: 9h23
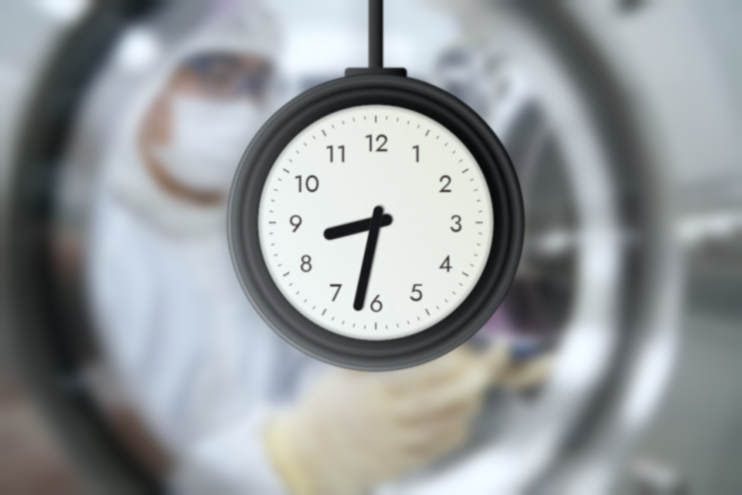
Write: 8h32
